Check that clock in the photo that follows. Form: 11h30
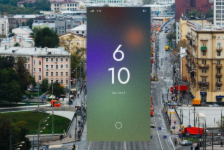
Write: 6h10
